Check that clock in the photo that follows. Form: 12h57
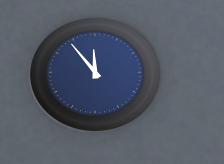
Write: 11h54
